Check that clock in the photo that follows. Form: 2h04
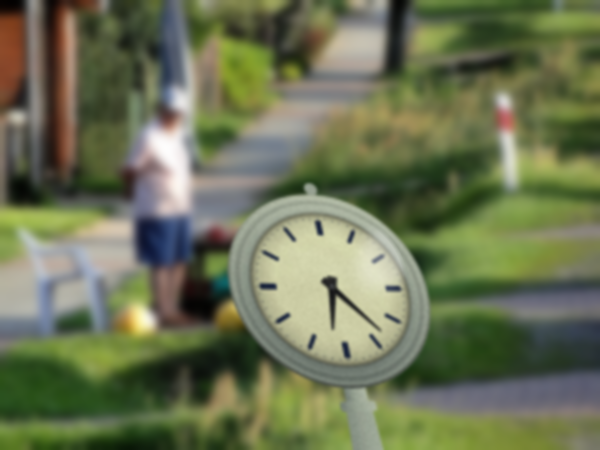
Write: 6h23
